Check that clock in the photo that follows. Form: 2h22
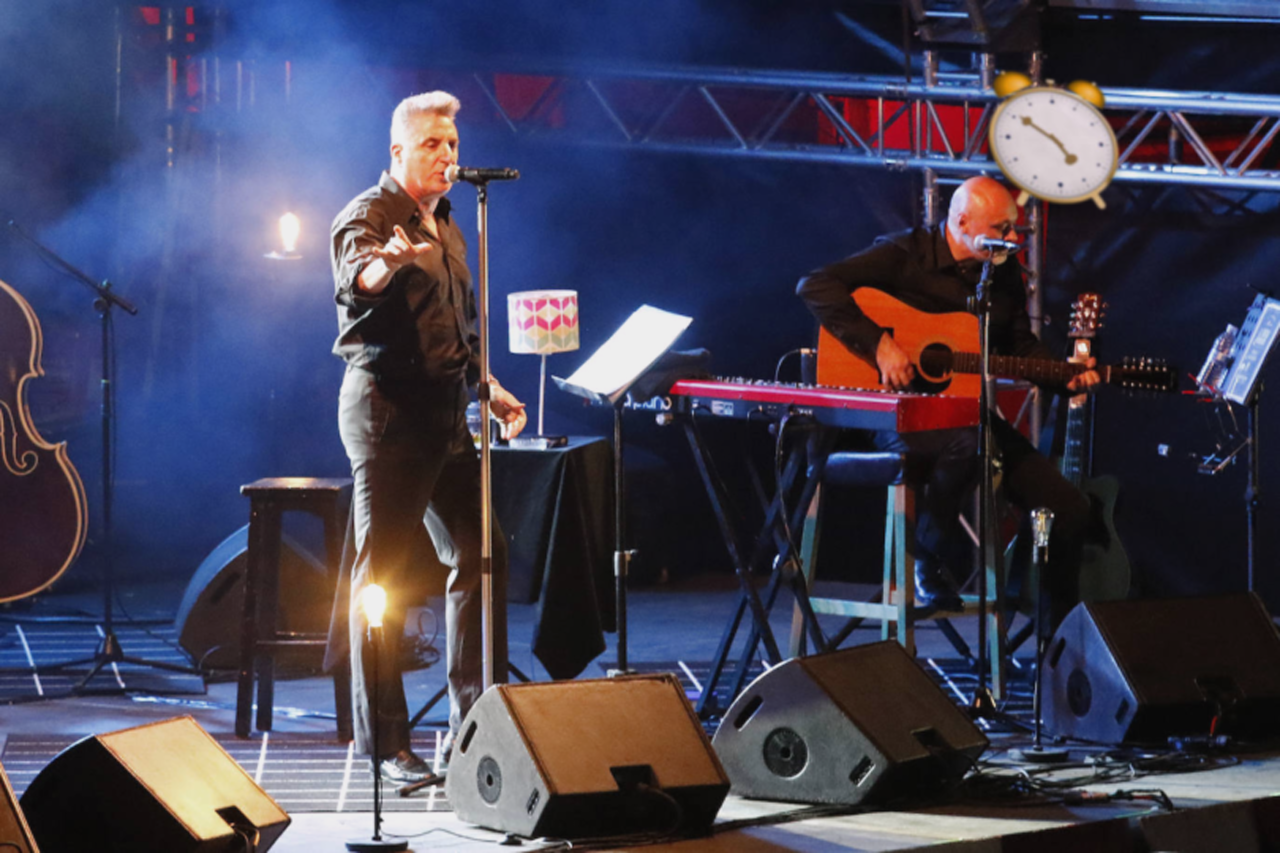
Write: 4h51
